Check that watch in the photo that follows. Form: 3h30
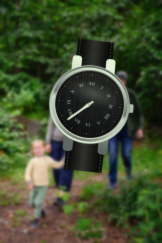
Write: 7h38
